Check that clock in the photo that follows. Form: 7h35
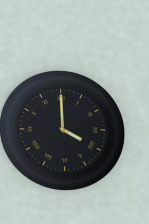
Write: 4h00
